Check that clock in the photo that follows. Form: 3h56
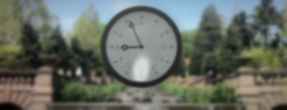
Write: 8h56
